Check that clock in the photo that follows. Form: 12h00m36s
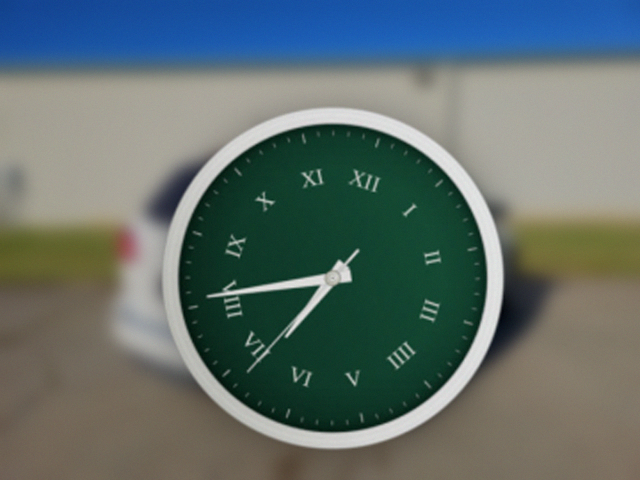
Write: 6h40m34s
